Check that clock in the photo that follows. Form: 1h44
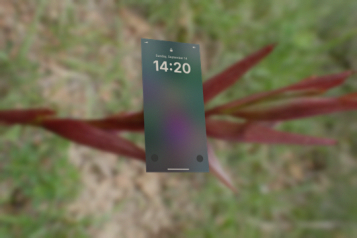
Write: 14h20
